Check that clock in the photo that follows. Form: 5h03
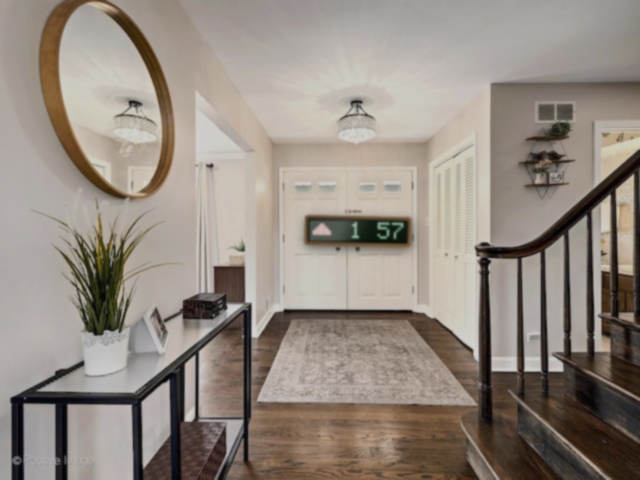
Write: 1h57
